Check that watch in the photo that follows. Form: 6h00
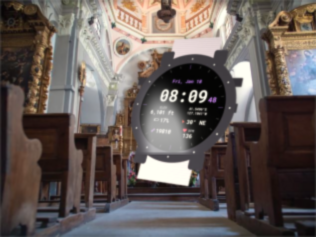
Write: 8h09
